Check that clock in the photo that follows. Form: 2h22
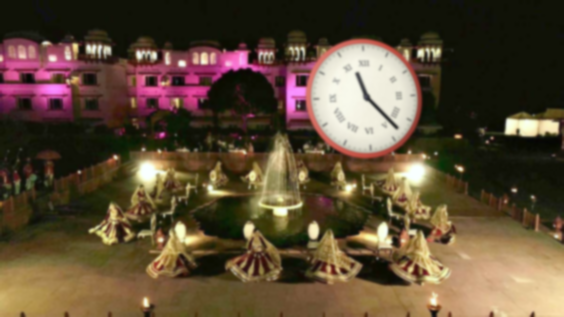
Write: 11h23
